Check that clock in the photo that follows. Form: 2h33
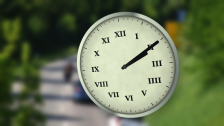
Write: 2h10
